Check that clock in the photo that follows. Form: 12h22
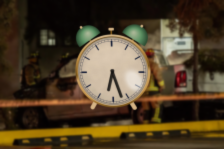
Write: 6h27
